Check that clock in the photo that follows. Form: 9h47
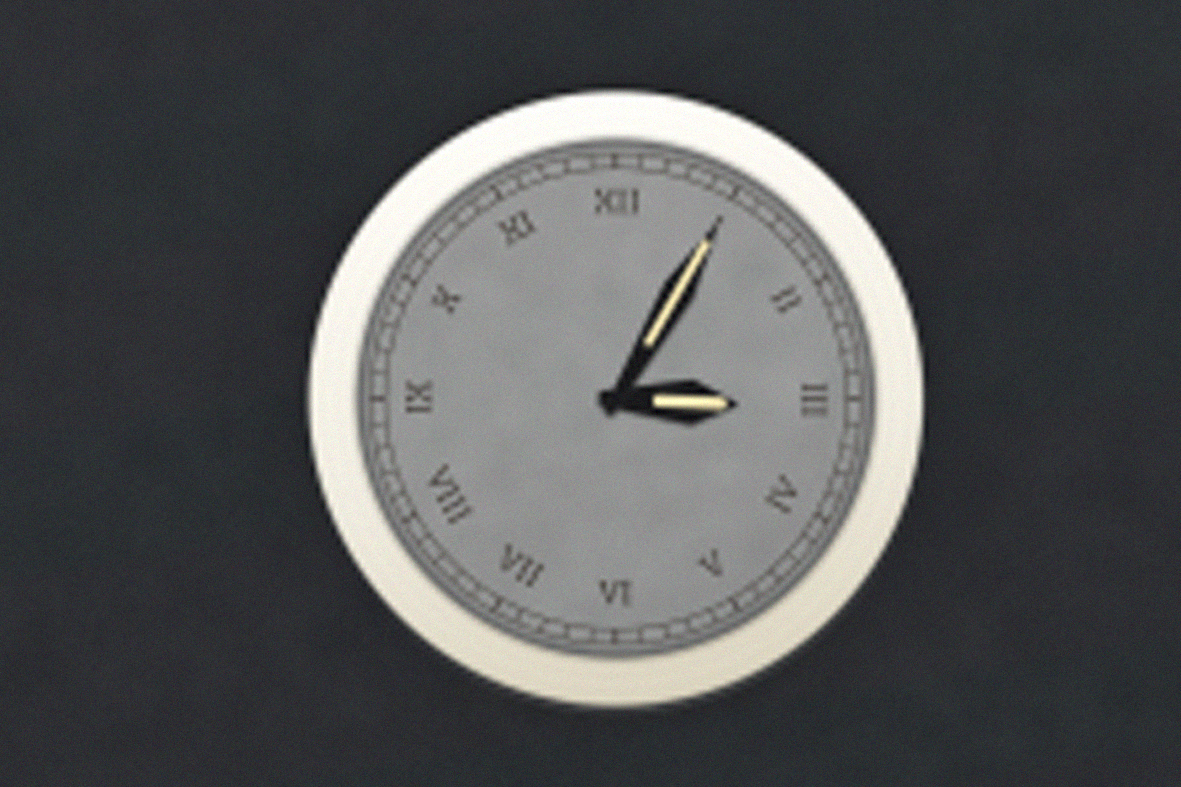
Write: 3h05
